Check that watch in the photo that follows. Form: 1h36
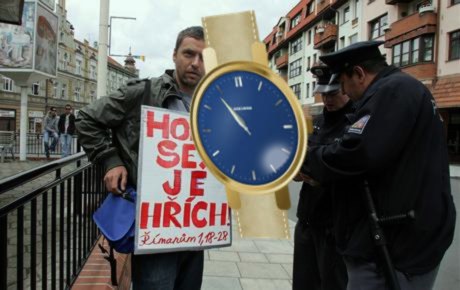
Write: 10h54
